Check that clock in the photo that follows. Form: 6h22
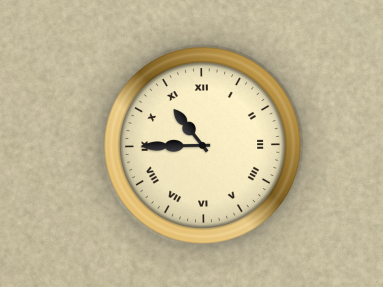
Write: 10h45
